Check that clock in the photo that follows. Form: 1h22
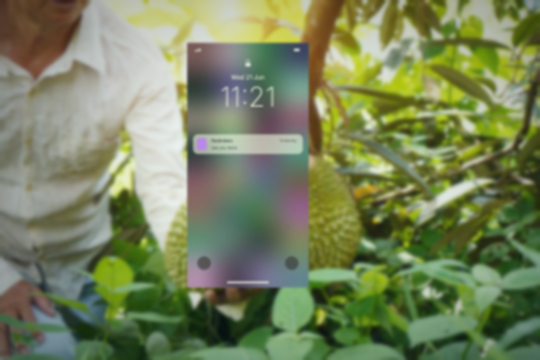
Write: 11h21
